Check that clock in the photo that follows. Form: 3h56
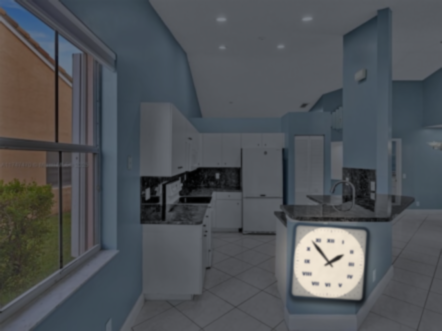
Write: 1h53
